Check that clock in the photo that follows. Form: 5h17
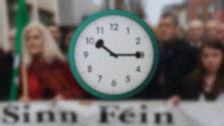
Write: 10h15
